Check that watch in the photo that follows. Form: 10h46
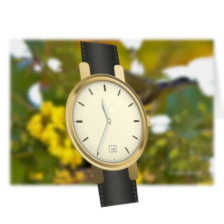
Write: 11h35
